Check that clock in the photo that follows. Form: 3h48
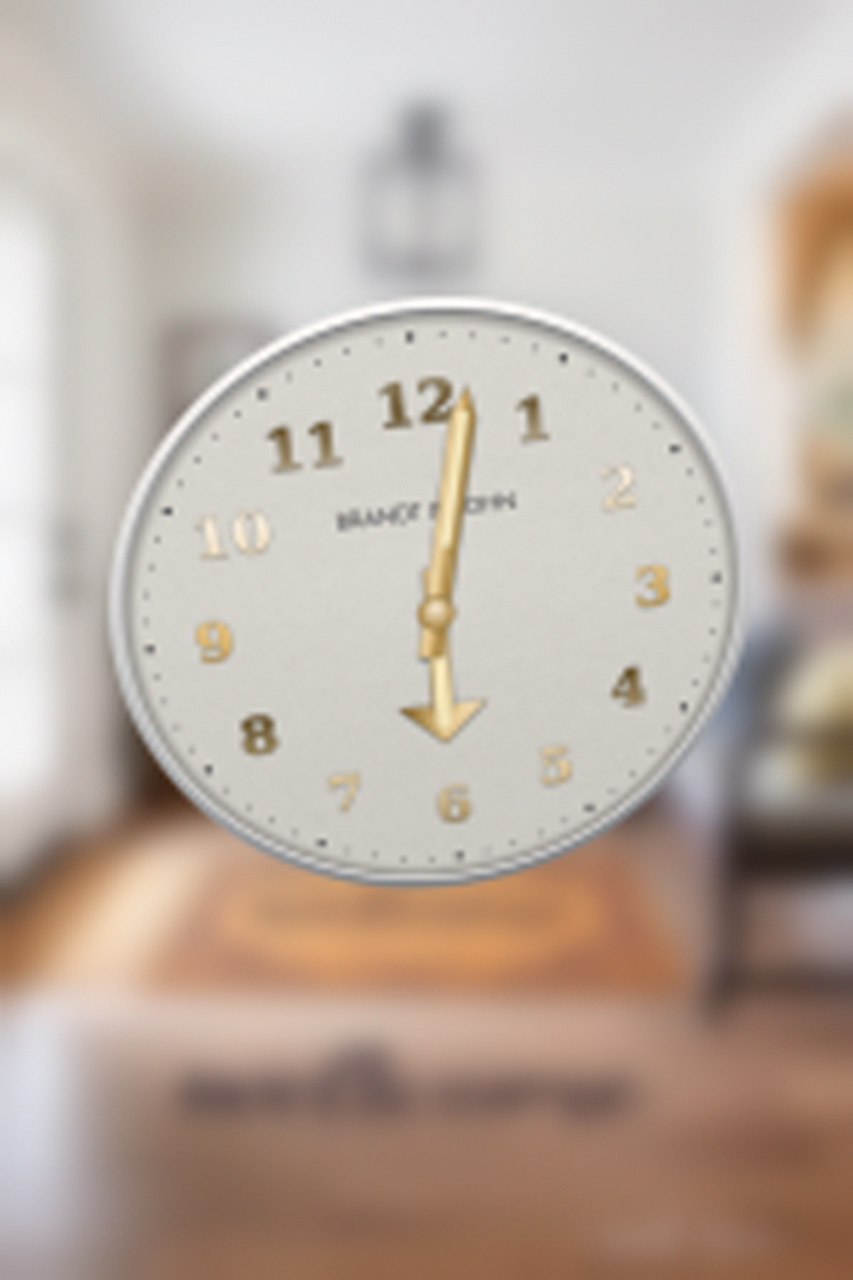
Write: 6h02
